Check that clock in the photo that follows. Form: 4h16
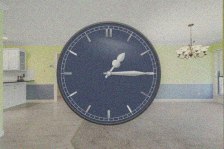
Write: 1h15
